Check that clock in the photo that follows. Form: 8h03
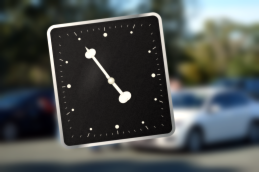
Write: 4h55
